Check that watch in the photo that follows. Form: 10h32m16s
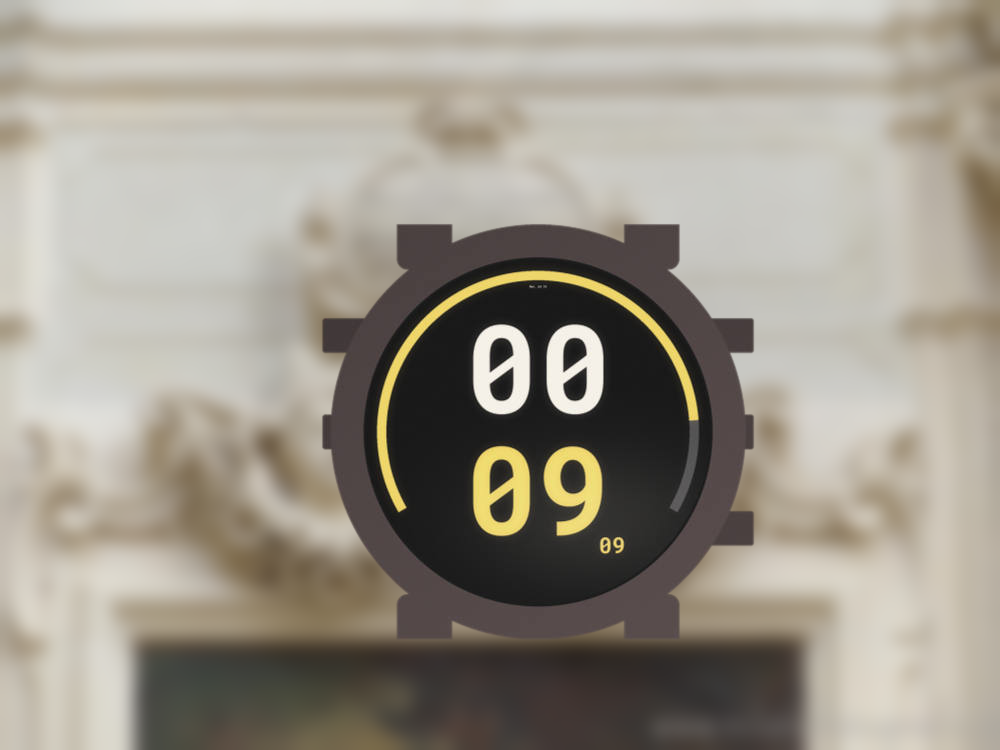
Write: 0h09m09s
